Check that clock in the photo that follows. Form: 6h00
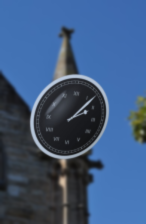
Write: 2h07
